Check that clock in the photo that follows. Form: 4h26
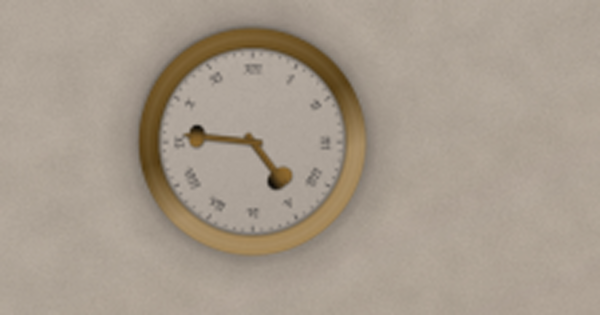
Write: 4h46
